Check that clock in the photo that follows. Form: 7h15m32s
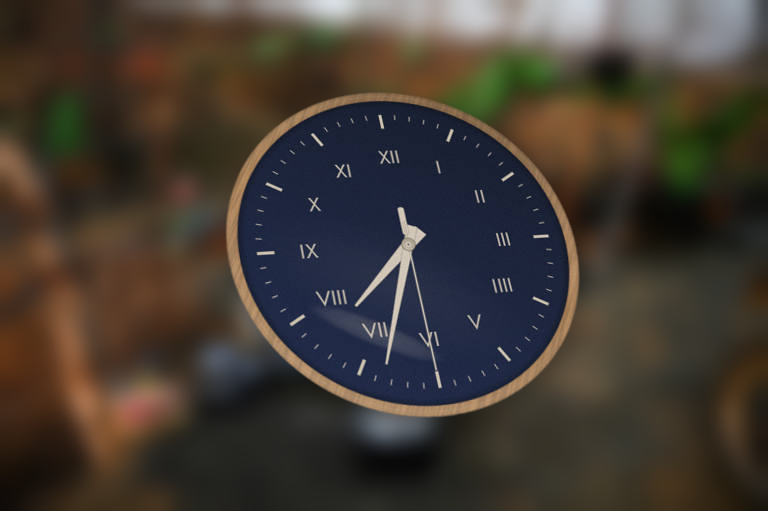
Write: 7h33m30s
